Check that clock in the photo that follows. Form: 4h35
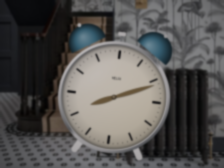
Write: 8h11
